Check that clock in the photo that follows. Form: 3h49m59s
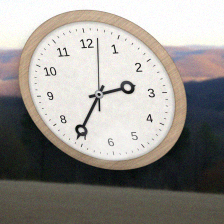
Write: 2h36m02s
